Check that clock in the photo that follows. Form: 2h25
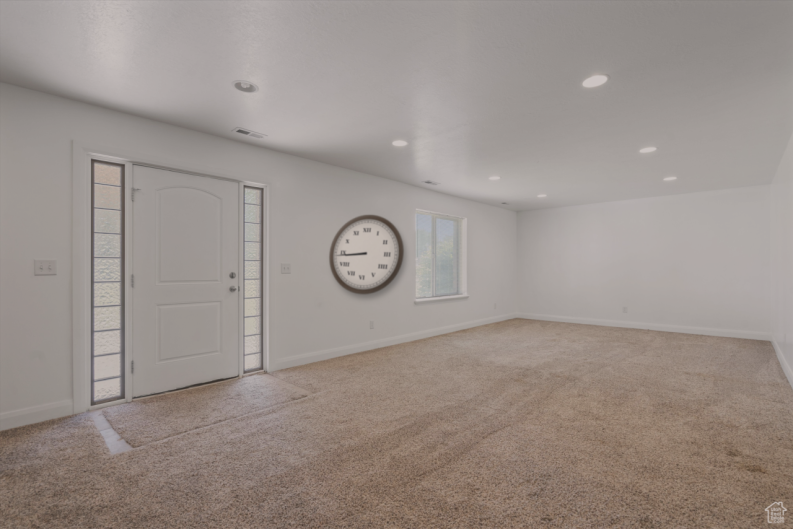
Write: 8h44
